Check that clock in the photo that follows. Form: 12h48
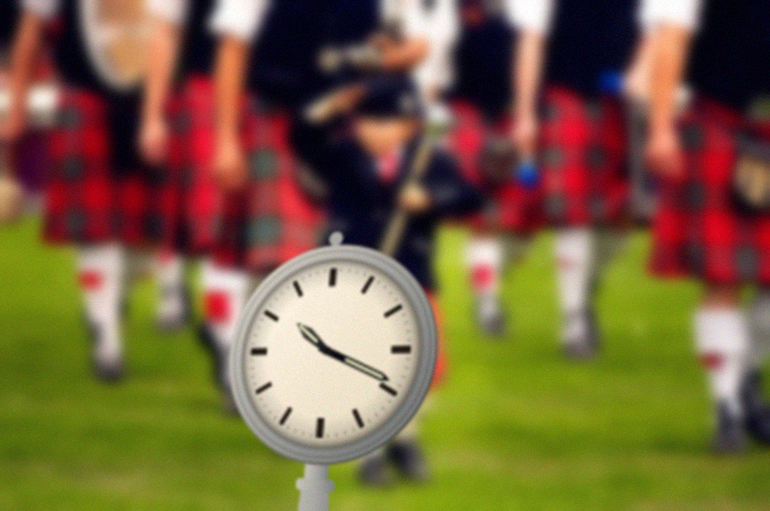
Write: 10h19
